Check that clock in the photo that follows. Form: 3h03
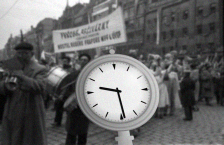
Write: 9h29
